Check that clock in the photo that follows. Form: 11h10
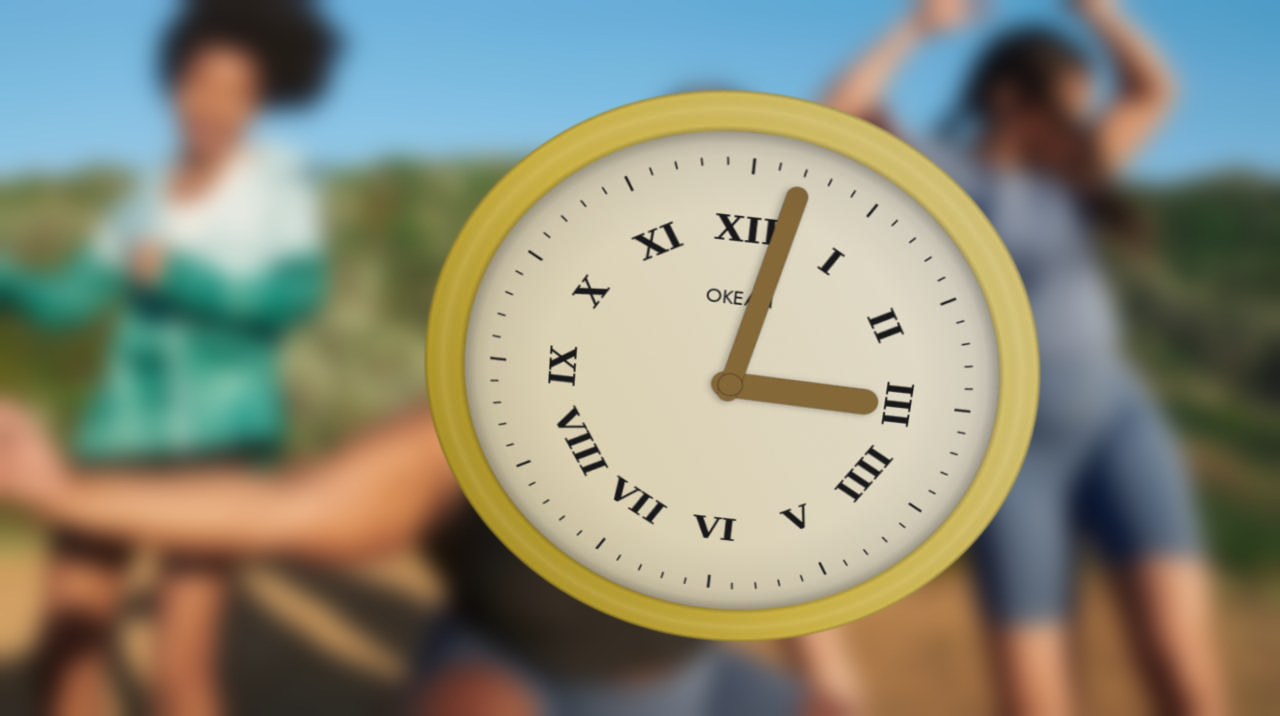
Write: 3h02
